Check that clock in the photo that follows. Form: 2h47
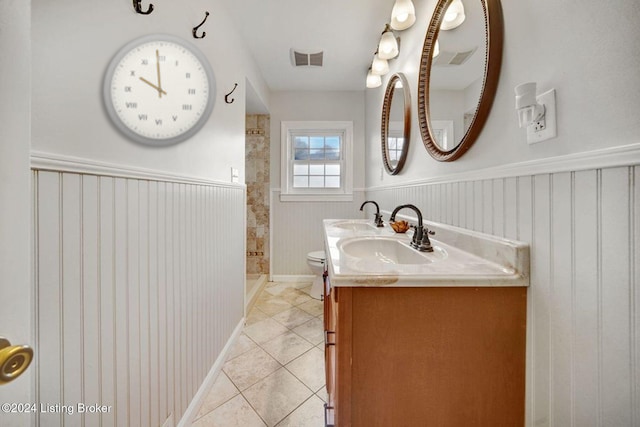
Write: 9h59
